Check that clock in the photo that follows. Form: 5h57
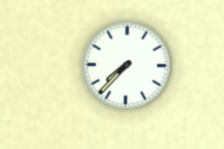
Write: 7h37
